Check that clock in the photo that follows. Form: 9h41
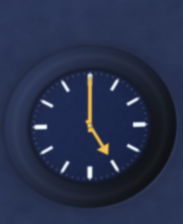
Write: 5h00
